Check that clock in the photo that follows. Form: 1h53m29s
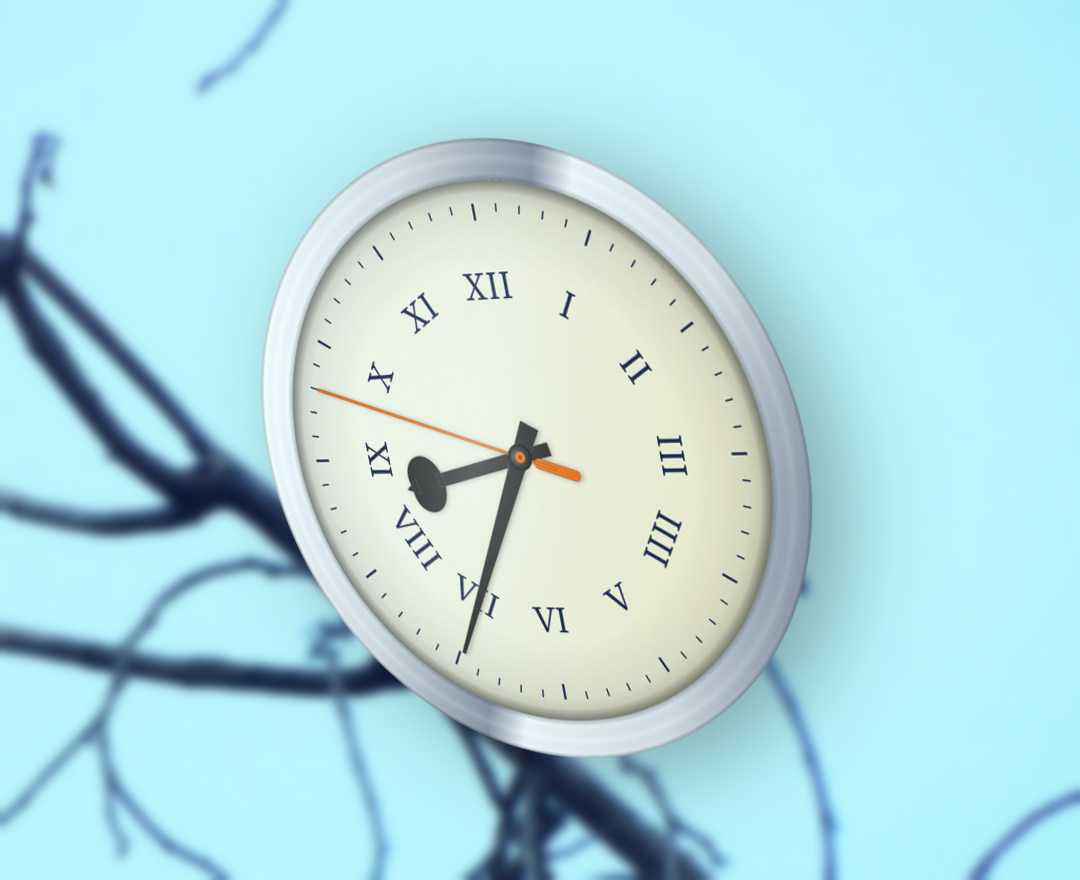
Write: 8h34m48s
